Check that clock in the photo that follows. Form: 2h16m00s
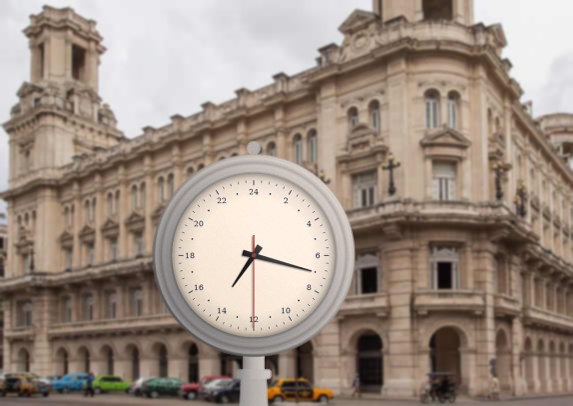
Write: 14h17m30s
